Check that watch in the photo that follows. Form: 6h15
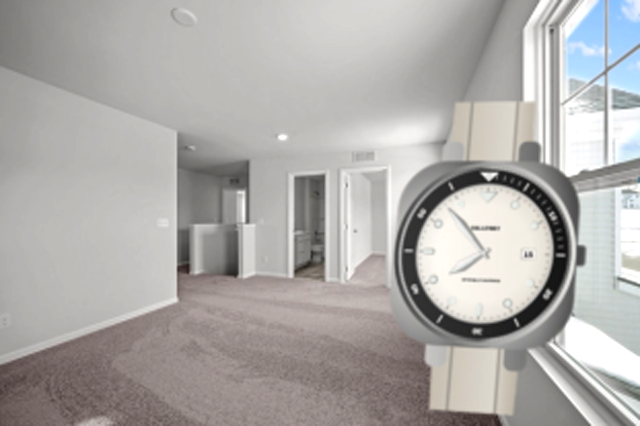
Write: 7h53
